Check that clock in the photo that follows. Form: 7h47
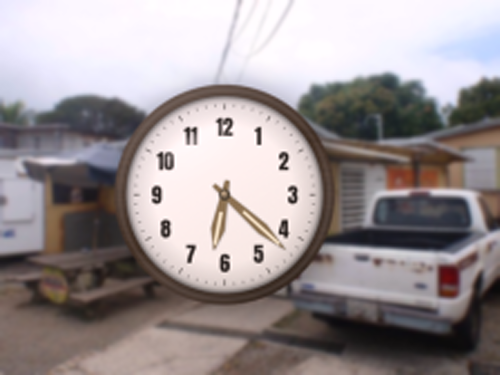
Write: 6h22
